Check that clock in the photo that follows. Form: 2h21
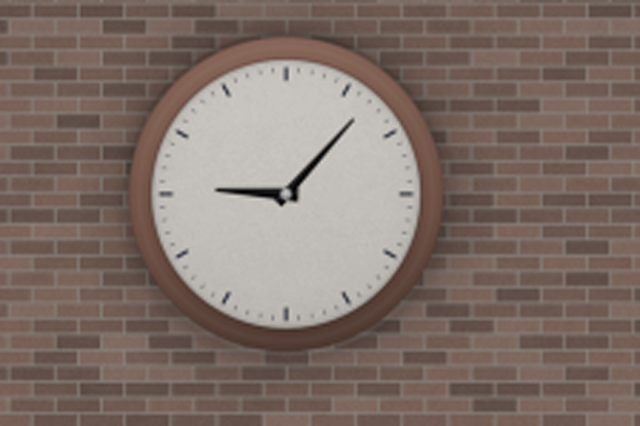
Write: 9h07
